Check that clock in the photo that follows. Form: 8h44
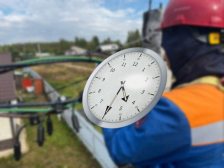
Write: 4h30
